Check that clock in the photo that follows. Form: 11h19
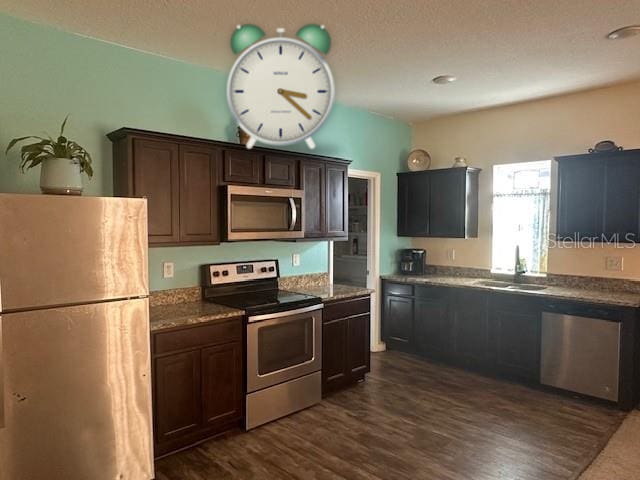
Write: 3h22
